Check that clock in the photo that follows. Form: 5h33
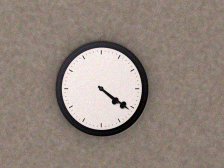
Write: 4h21
